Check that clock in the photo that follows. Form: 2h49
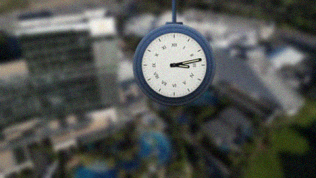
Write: 3h13
